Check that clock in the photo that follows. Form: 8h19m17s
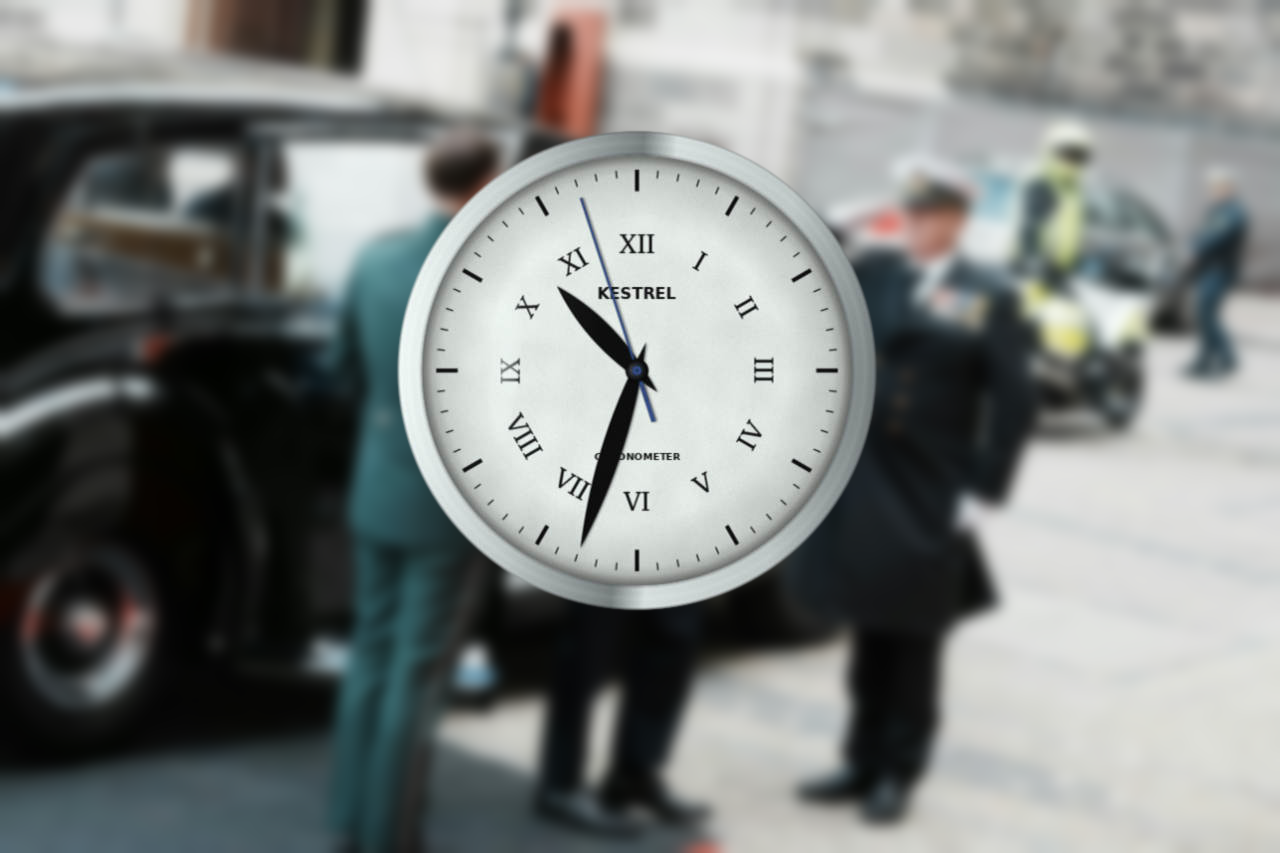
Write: 10h32m57s
